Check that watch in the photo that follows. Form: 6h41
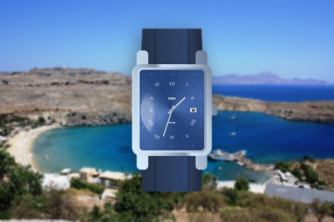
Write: 1h33
